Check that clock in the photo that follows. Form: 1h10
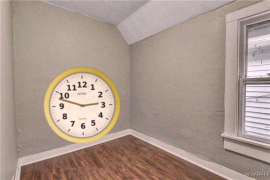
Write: 2h48
